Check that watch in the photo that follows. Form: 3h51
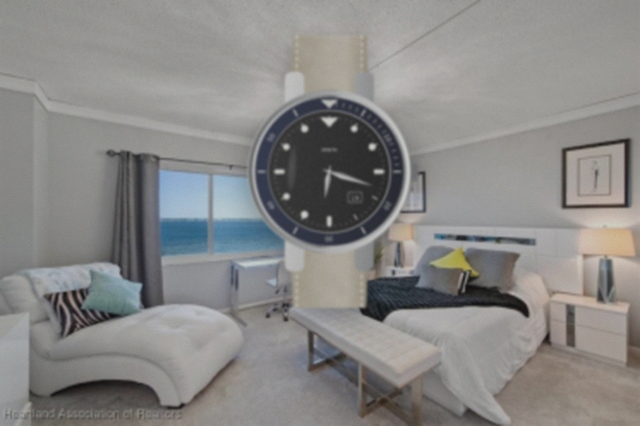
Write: 6h18
